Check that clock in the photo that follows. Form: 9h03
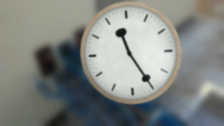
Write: 11h25
